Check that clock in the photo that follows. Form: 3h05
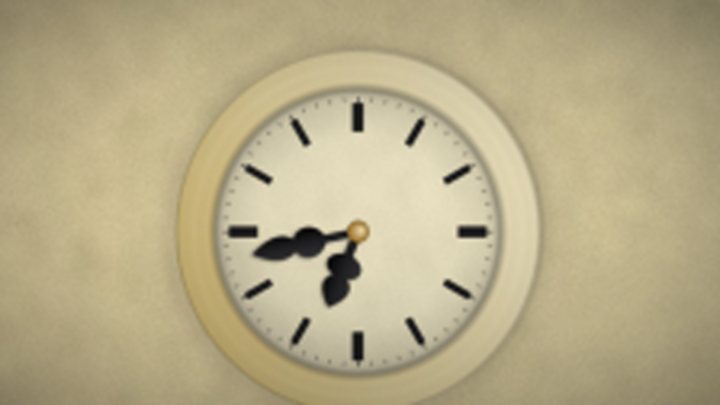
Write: 6h43
